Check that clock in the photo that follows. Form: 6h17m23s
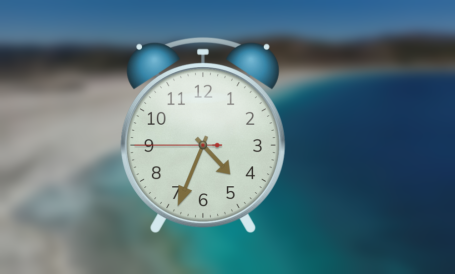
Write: 4h33m45s
